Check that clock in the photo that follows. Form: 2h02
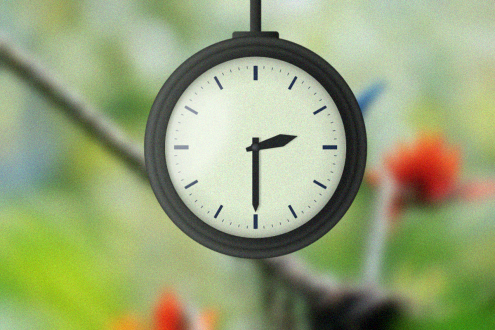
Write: 2h30
